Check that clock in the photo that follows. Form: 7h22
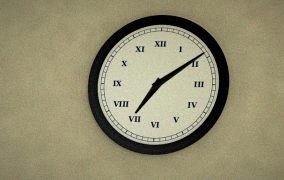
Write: 7h09
